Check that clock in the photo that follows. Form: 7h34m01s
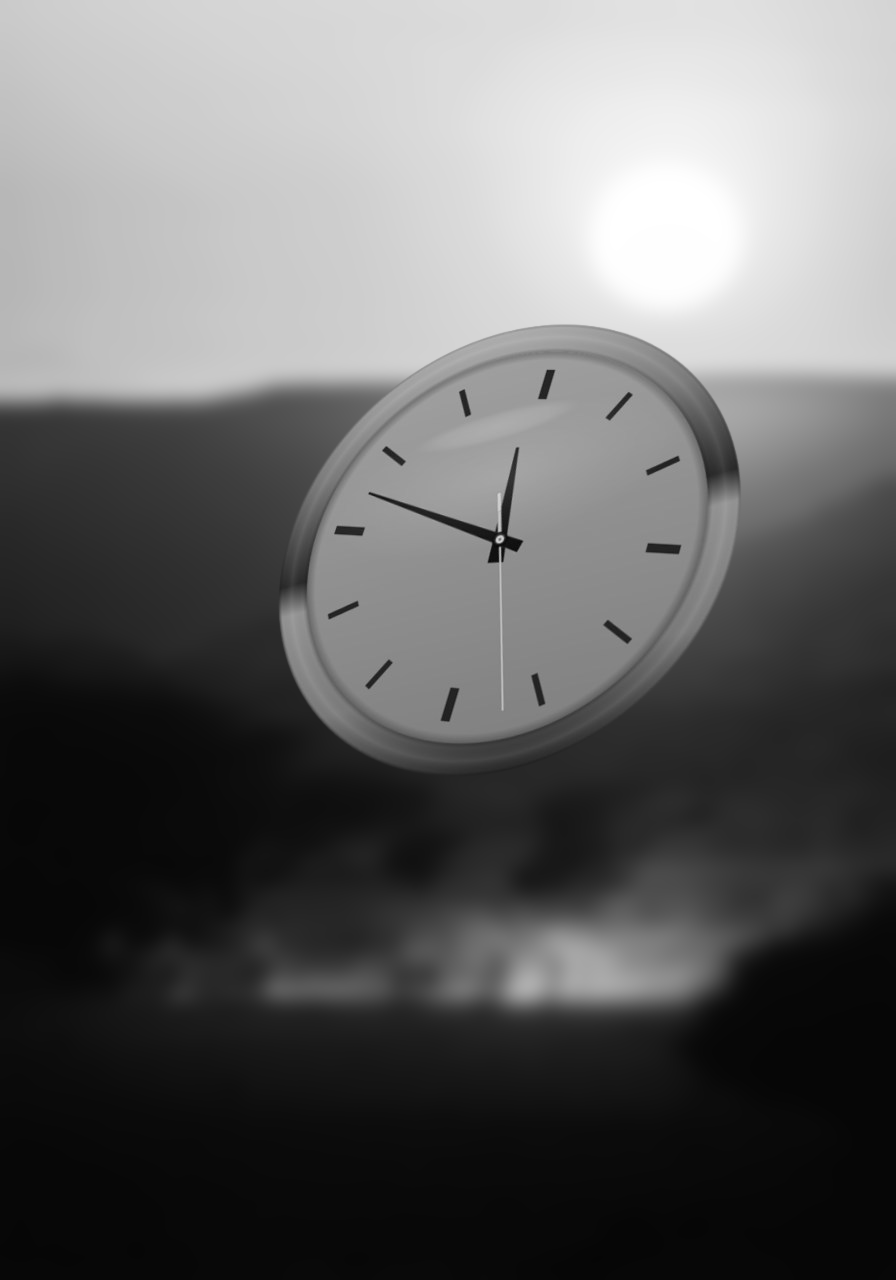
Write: 11h47m27s
